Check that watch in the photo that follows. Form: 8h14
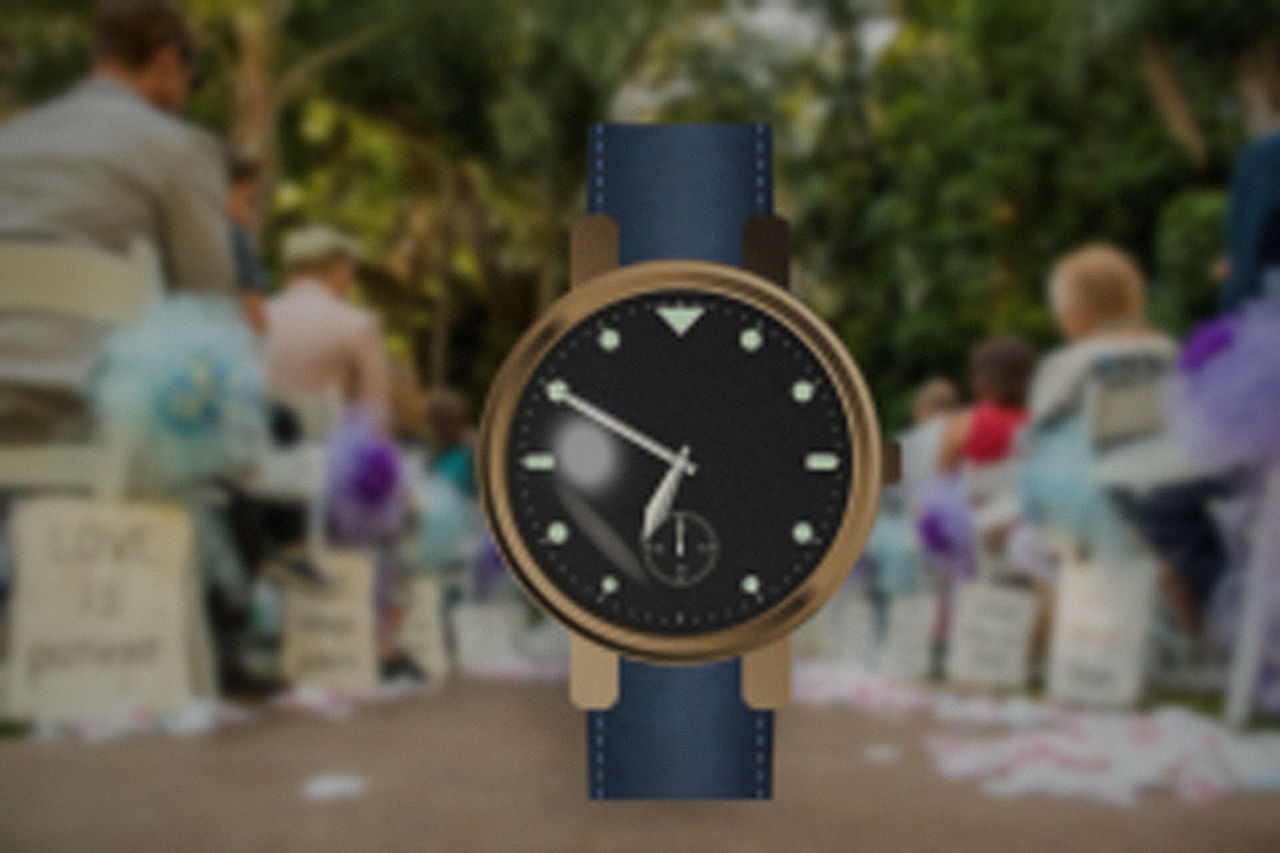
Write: 6h50
